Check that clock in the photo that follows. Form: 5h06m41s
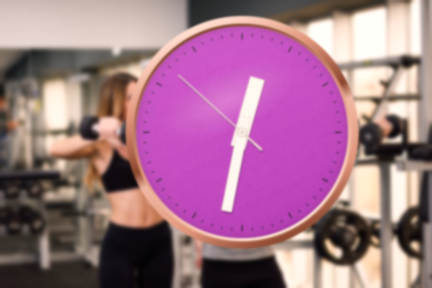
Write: 12h31m52s
